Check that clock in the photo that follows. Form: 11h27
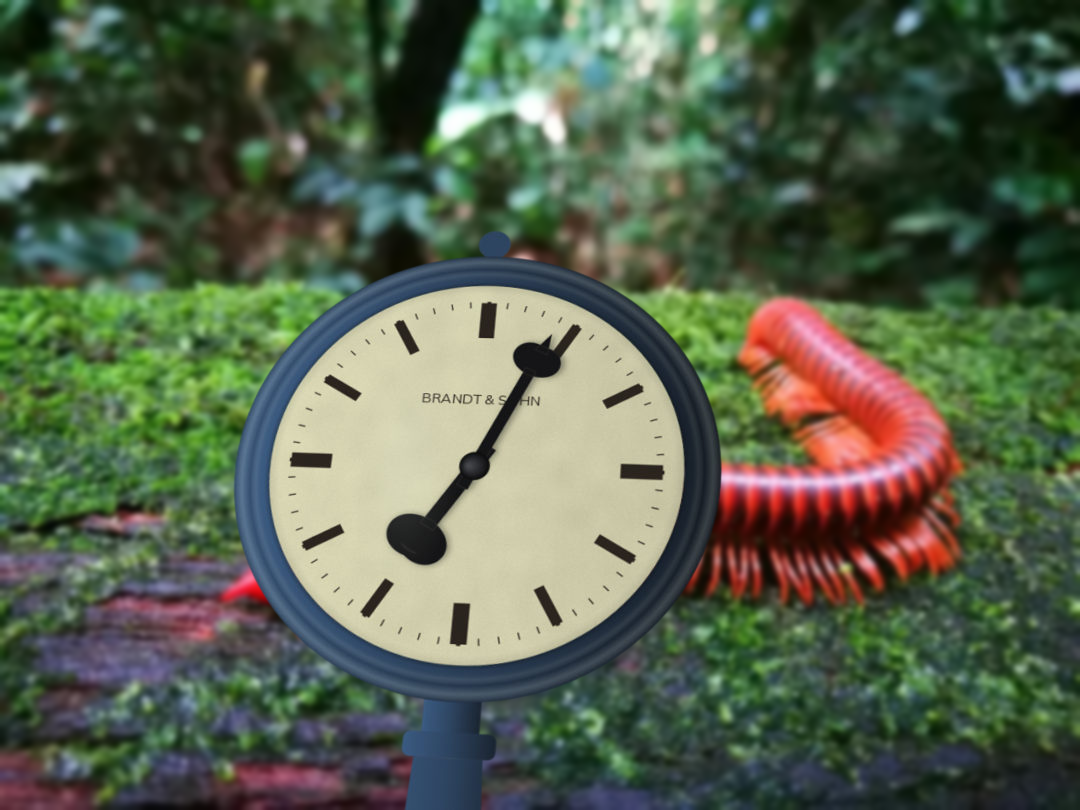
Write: 7h04
